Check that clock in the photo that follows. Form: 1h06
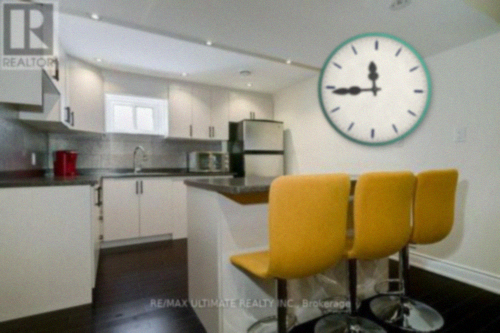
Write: 11h44
